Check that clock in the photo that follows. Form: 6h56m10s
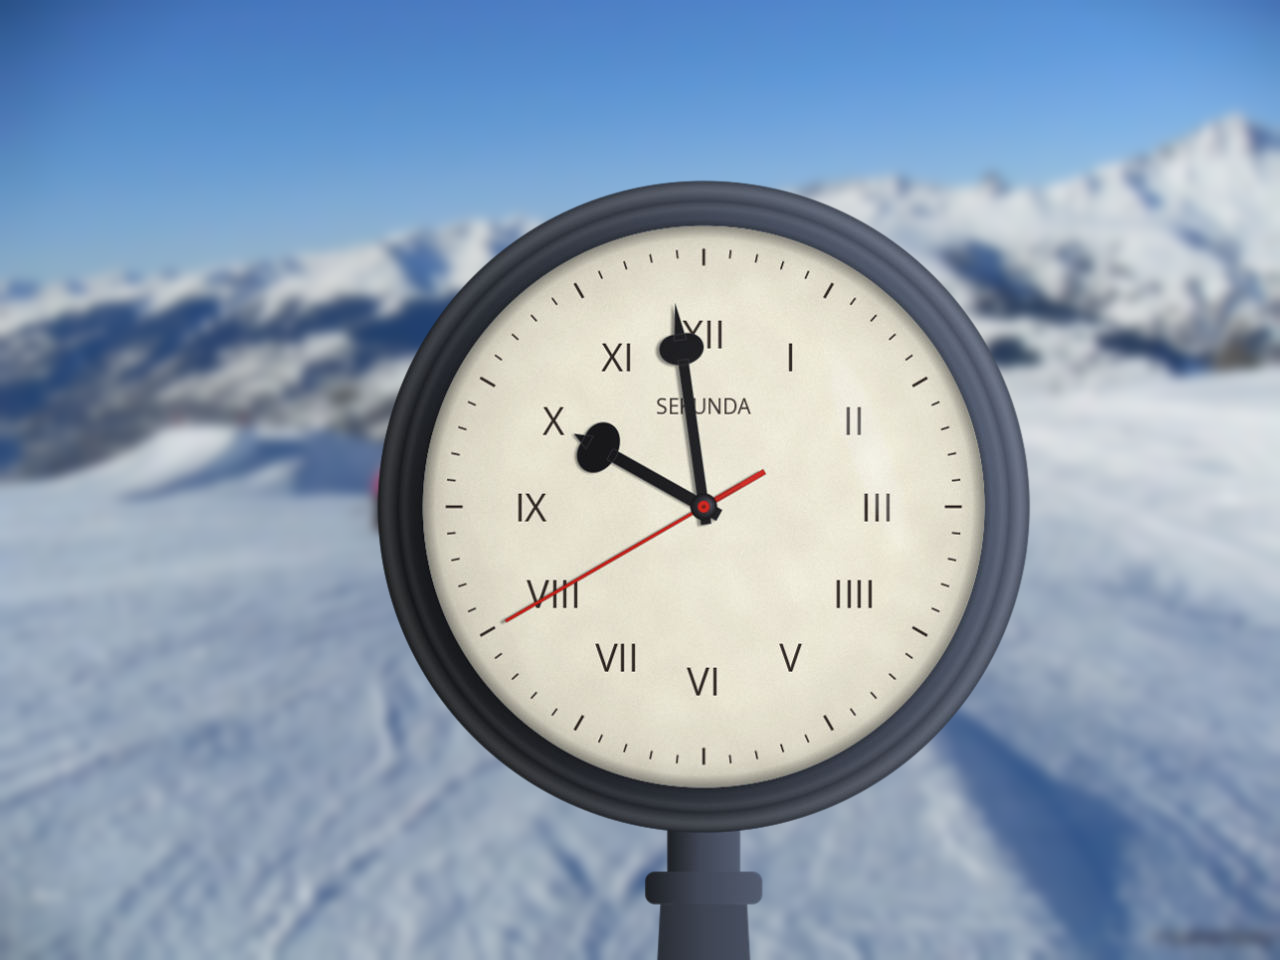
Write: 9h58m40s
